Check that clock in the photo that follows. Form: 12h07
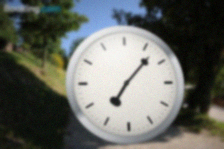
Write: 7h07
